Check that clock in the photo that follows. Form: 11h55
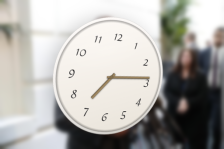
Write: 7h14
